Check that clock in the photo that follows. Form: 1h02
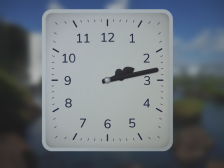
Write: 2h13
